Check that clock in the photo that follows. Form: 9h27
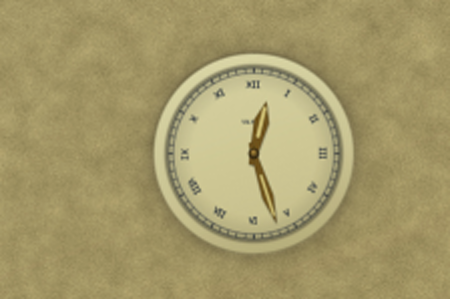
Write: 12h27
